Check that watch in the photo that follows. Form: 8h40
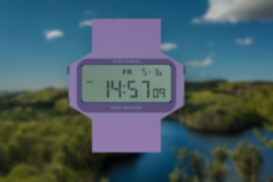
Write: 14h57
